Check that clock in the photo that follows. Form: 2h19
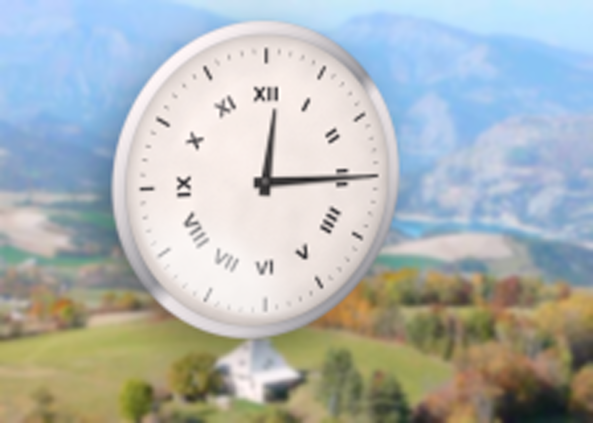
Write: 12h15
